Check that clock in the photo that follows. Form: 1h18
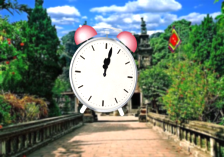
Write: 12h02
